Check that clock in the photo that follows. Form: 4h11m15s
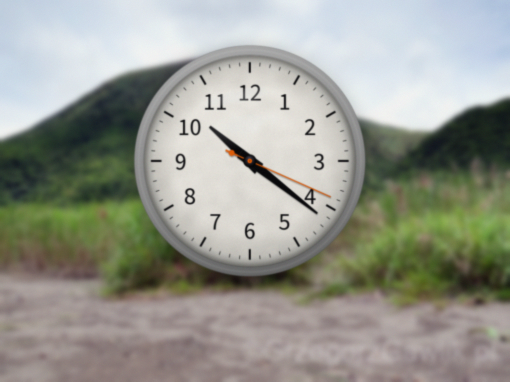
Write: 10h21m19s
